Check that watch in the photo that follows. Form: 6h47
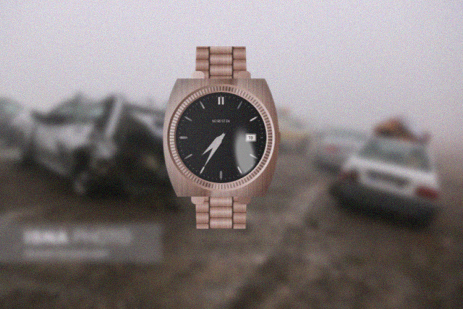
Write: 7h35
